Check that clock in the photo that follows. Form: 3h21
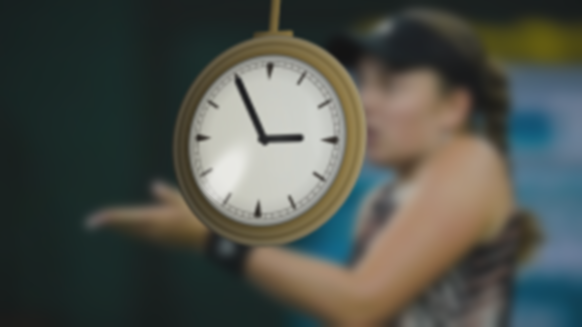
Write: 2h55
